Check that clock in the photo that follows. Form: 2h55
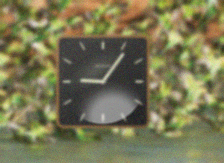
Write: 9h06
